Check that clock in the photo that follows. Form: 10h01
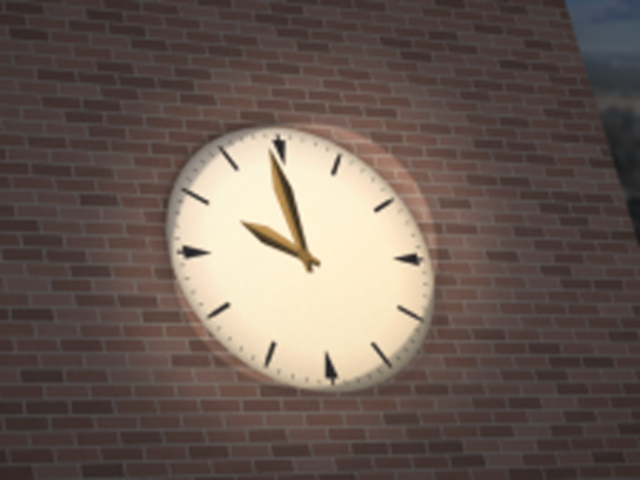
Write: 9h59
